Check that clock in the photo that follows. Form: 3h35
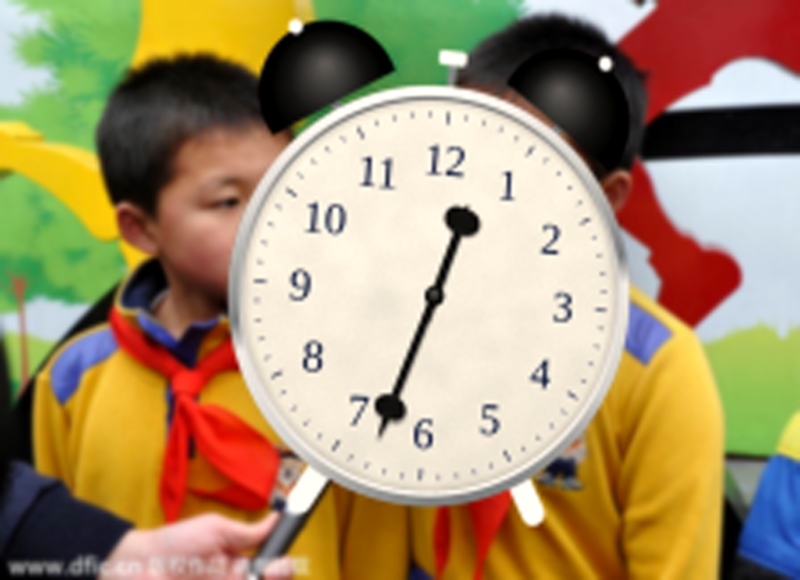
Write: 12h33
